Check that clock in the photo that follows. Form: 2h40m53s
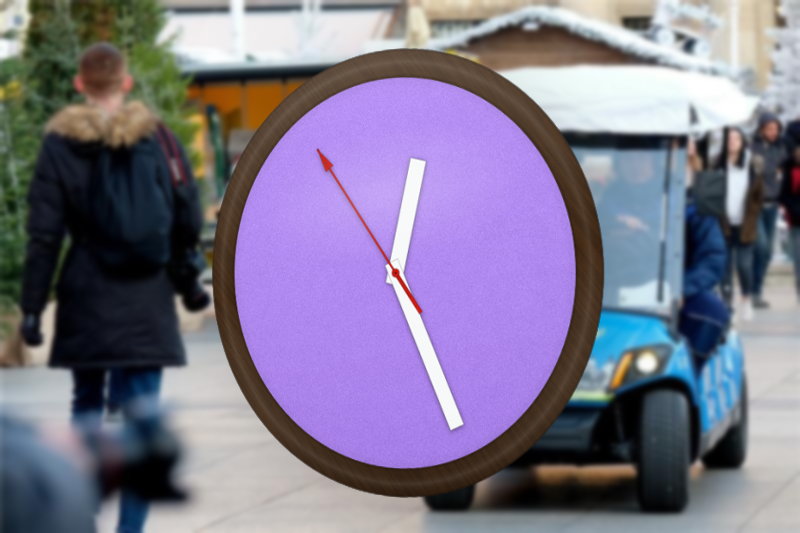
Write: 12h25m54s
